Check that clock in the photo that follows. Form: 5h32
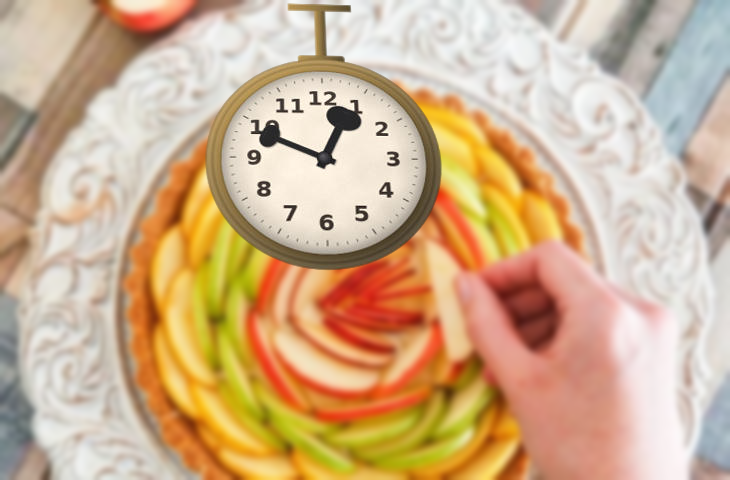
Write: 12h49
